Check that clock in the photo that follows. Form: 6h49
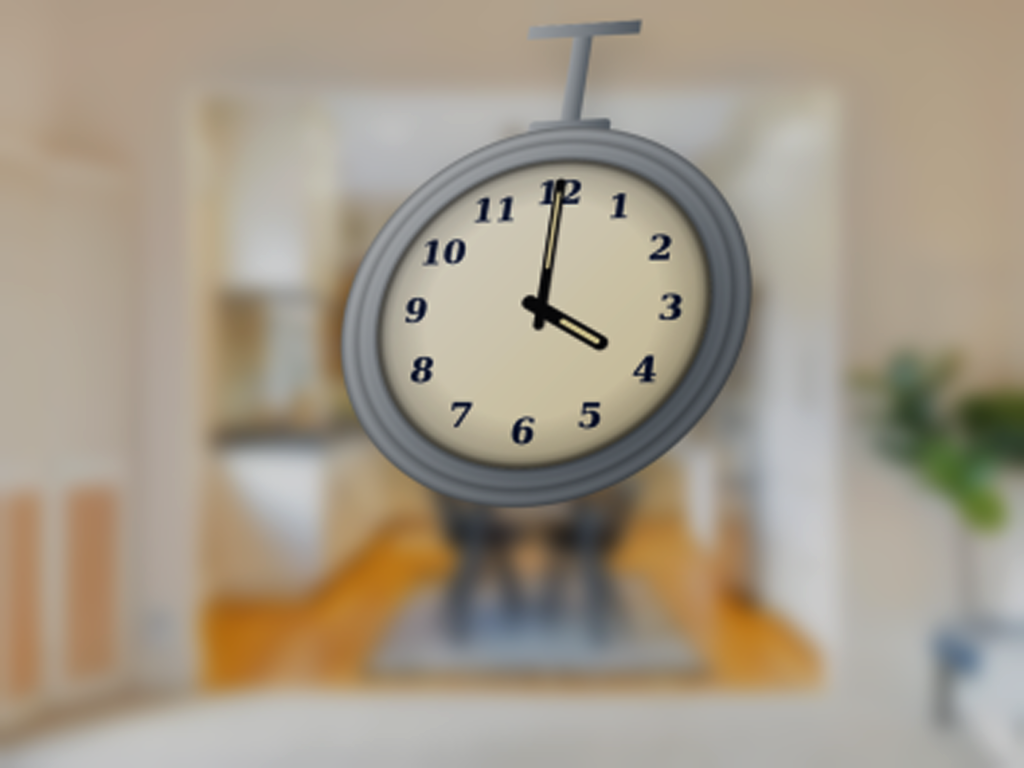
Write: 4h00
